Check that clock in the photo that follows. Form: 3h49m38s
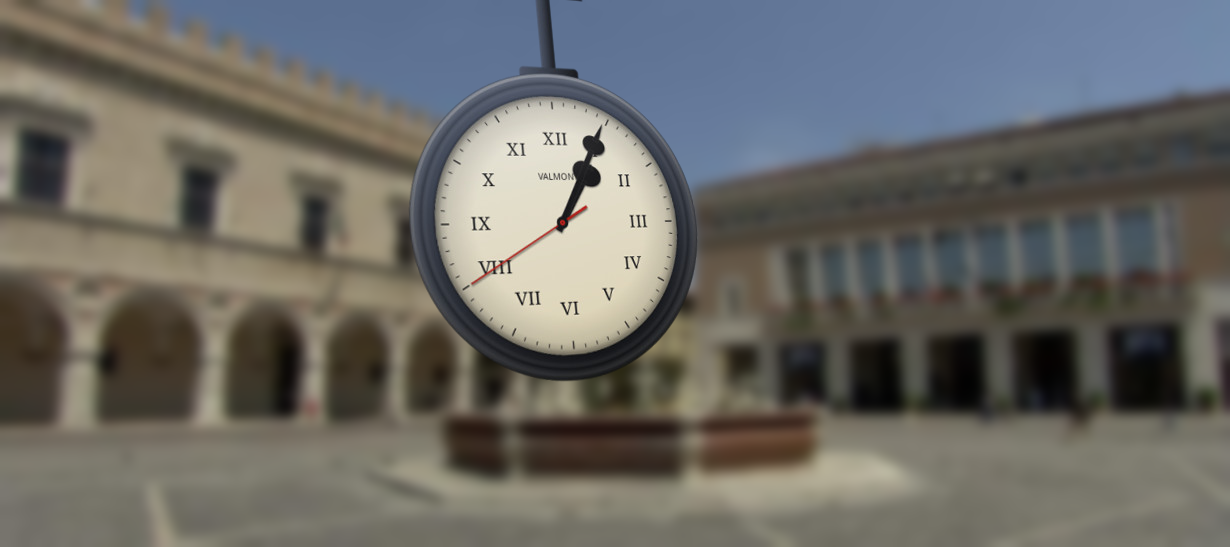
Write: 1h04m40s
